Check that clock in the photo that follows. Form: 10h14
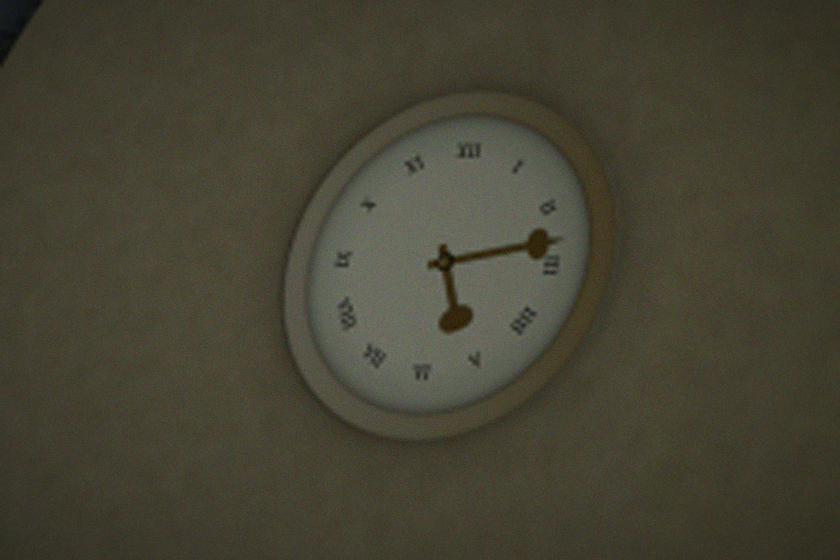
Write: 5h13
